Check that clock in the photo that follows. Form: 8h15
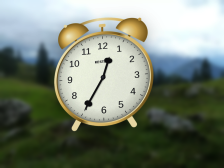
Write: 12h35
